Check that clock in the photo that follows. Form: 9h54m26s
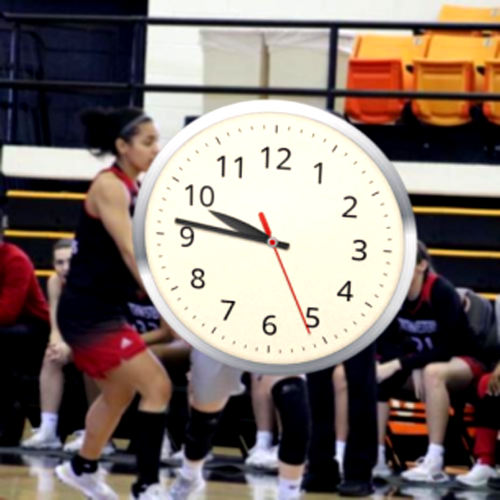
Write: 9h46m26s
